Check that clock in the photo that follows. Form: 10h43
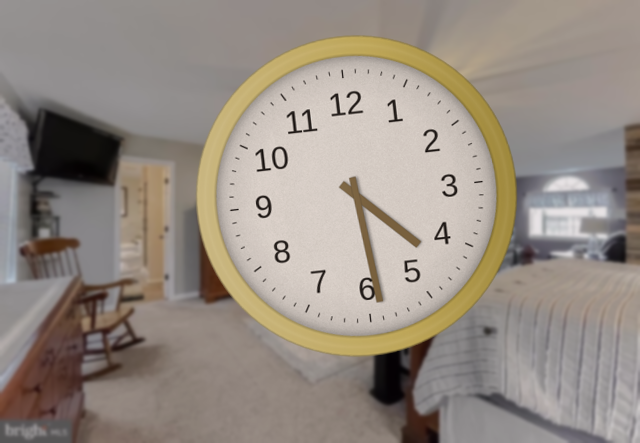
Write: 4h29
